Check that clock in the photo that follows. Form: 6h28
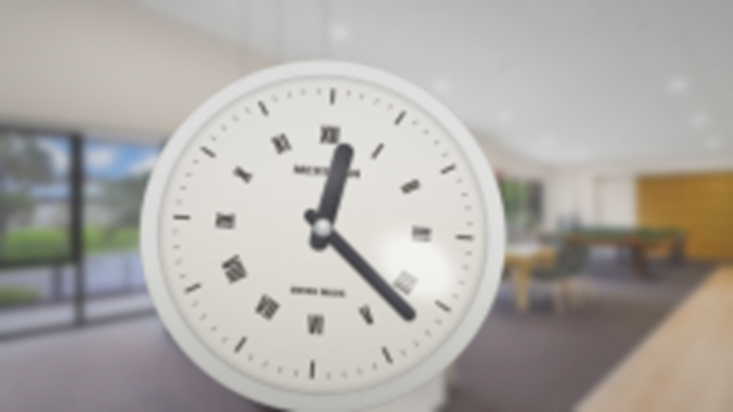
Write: 12h22
